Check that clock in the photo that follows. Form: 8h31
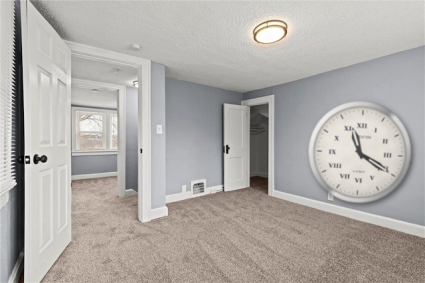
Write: 11h20
